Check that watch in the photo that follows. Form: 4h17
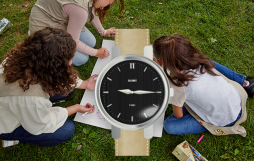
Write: 9h15
